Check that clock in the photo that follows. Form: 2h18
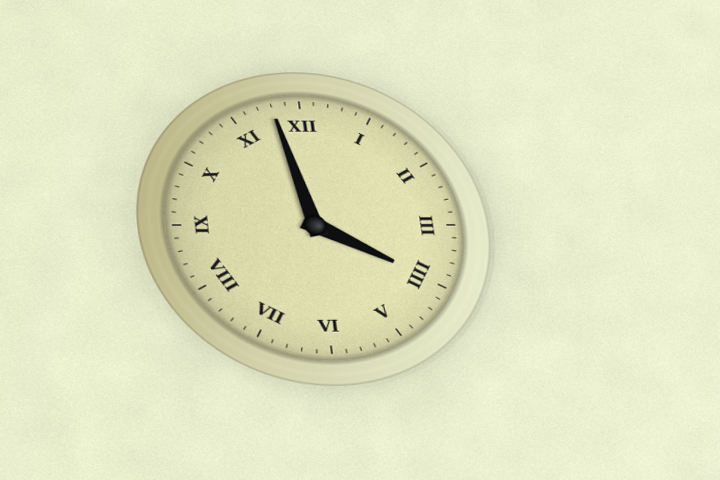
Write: 3h58
